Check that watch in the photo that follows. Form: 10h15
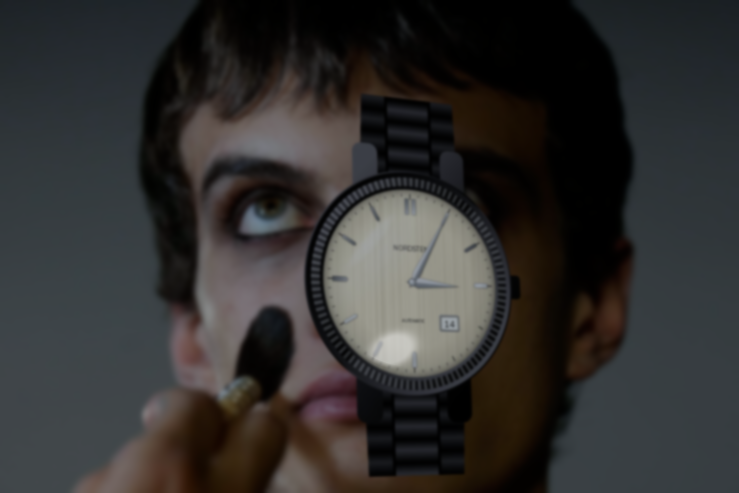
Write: 3h05
